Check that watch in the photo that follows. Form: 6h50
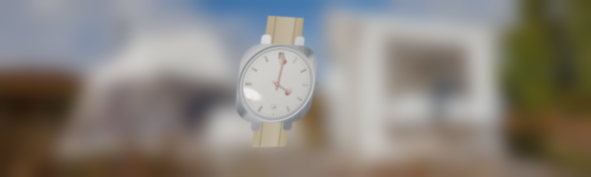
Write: 4h01
